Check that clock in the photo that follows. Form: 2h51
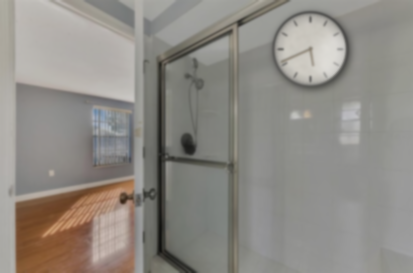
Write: 5h41
